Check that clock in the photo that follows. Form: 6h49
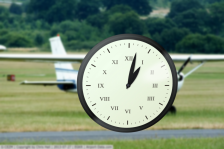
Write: 1h02
